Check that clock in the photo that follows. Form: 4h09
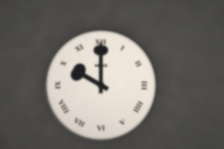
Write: 10h00
